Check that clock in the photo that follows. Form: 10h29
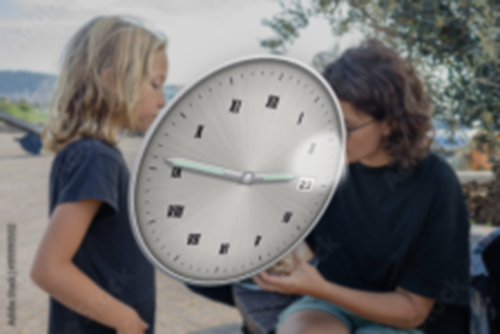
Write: 2h46
